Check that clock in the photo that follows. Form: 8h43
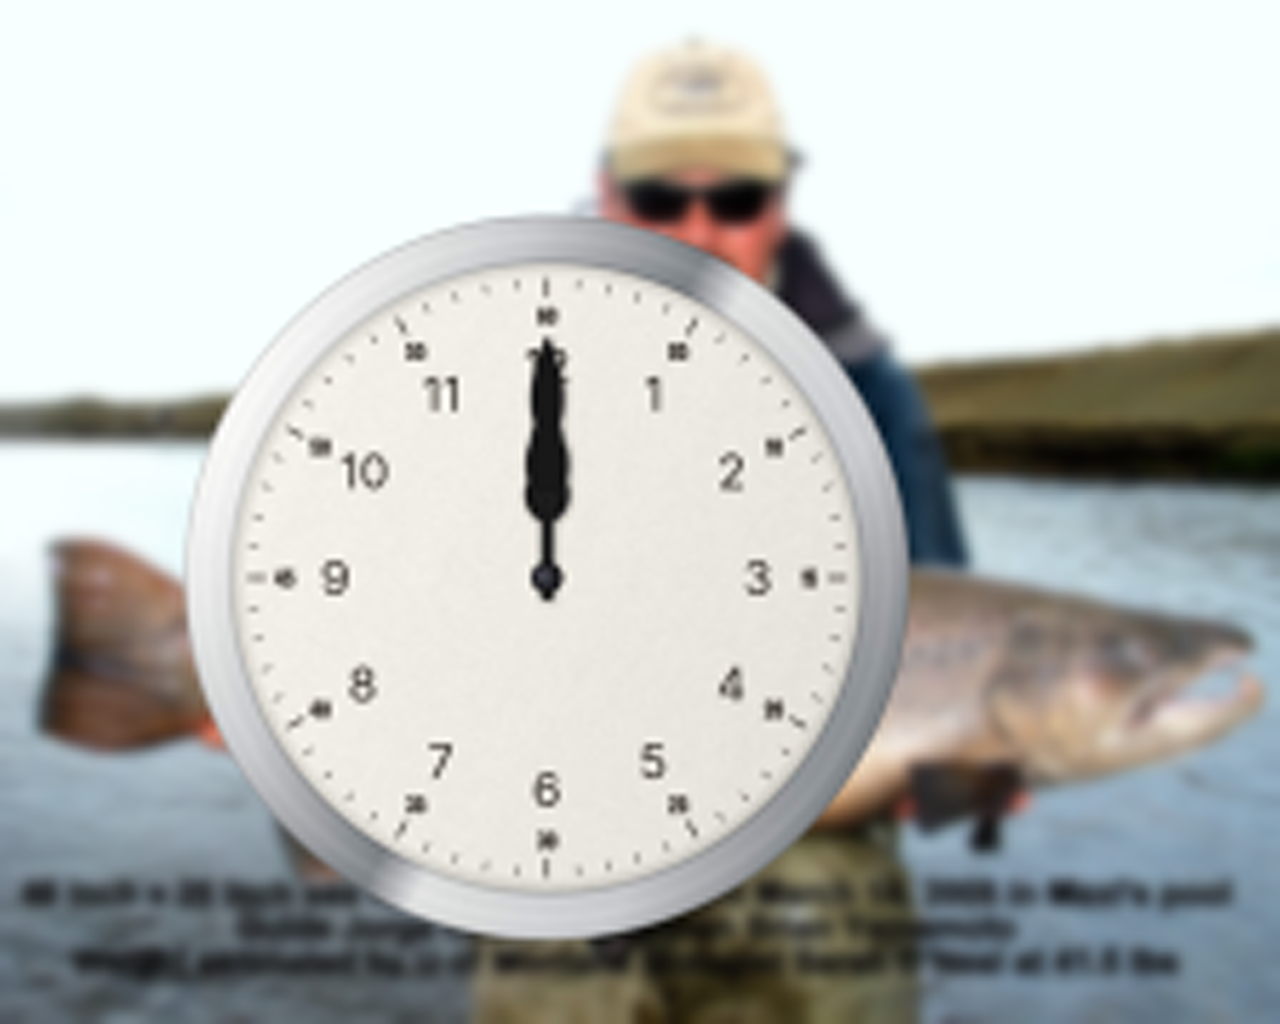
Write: 12h00
